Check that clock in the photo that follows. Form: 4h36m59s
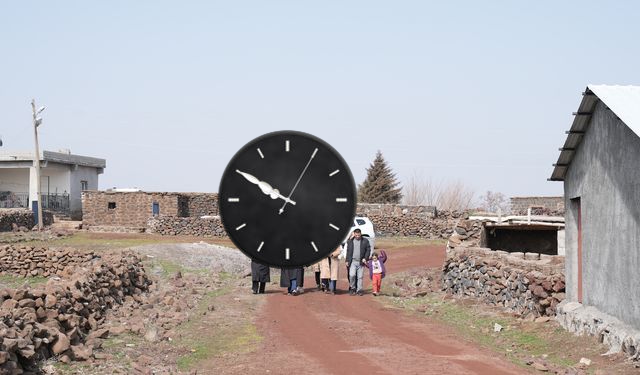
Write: 9h50m05s
